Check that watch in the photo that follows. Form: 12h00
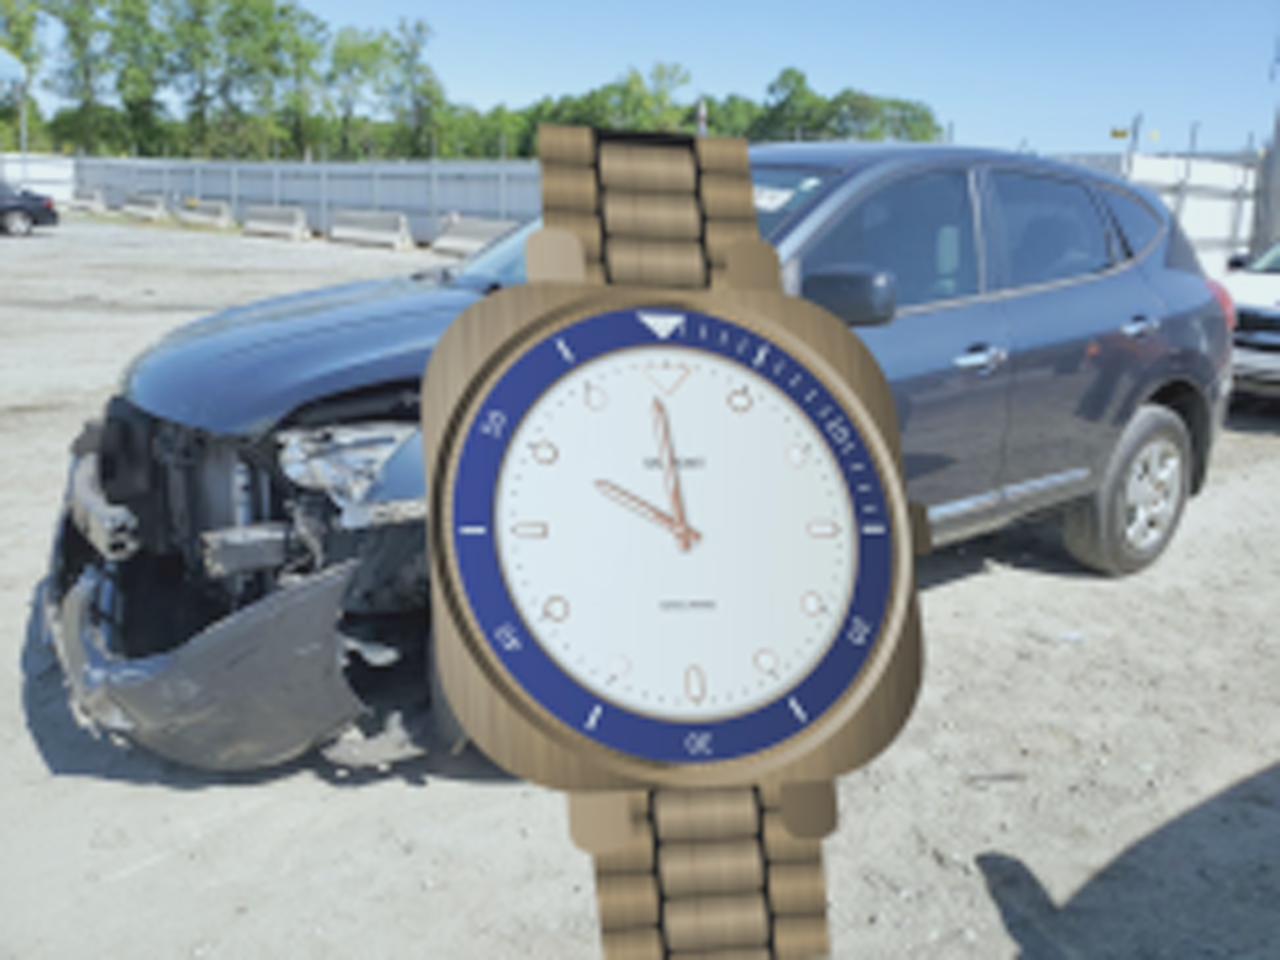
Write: 9h59
